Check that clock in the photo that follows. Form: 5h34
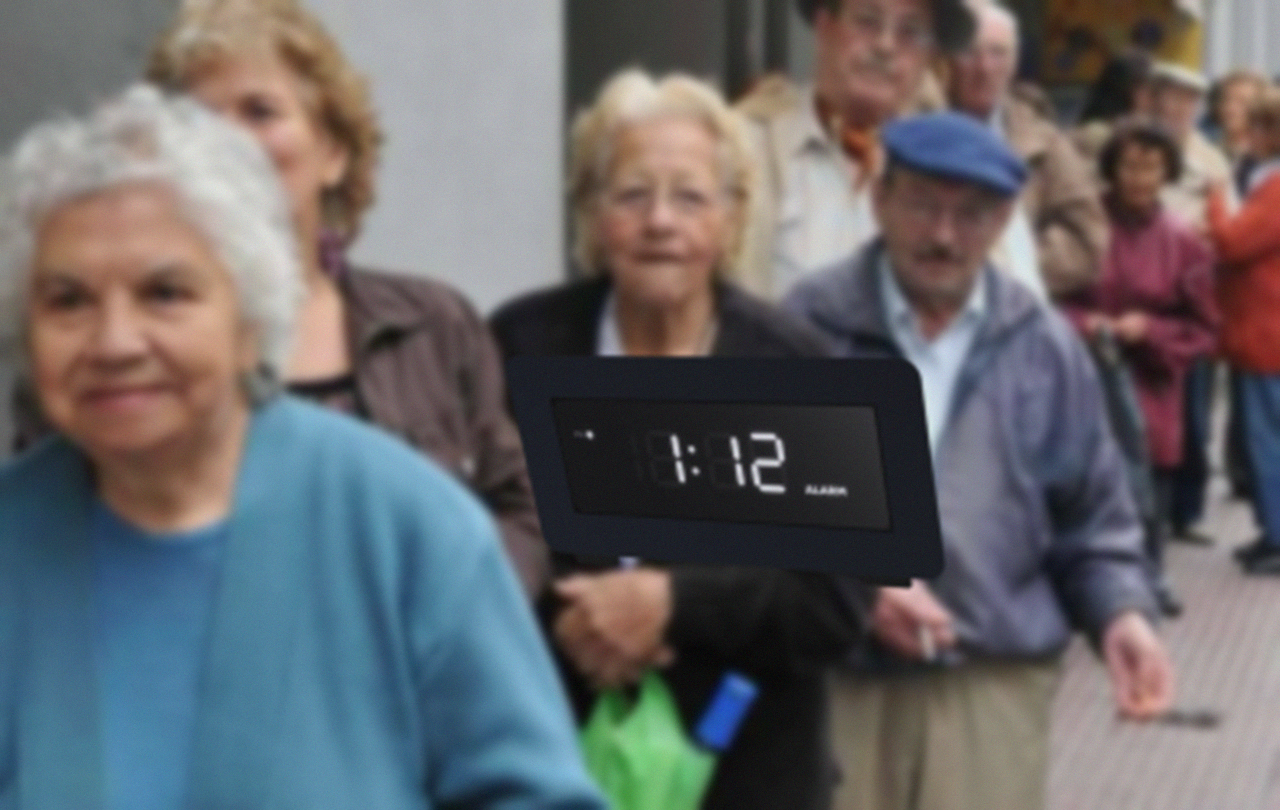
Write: 1h12
